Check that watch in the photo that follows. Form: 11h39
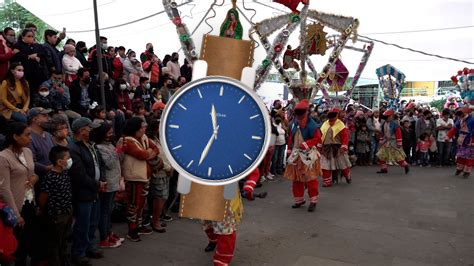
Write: 11h33
